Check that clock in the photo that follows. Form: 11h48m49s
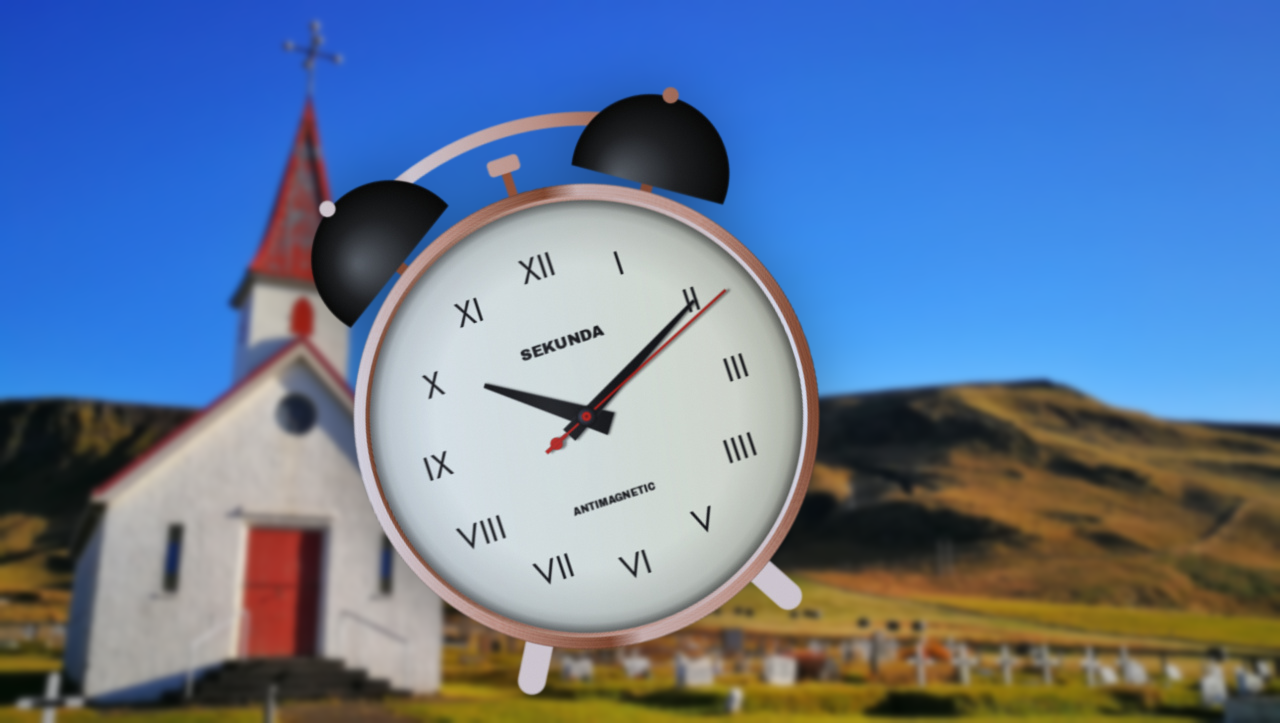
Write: 10h10m11s
